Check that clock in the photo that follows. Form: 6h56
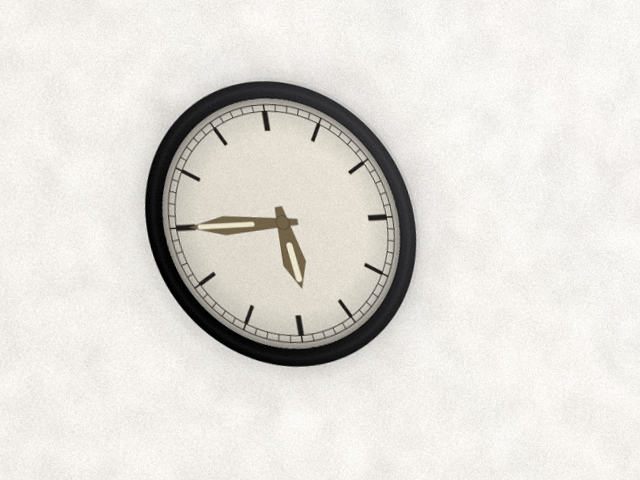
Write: 5h45
